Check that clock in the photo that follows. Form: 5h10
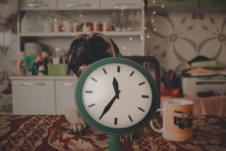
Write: 11h35
